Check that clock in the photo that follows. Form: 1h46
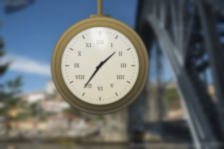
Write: 1h36
